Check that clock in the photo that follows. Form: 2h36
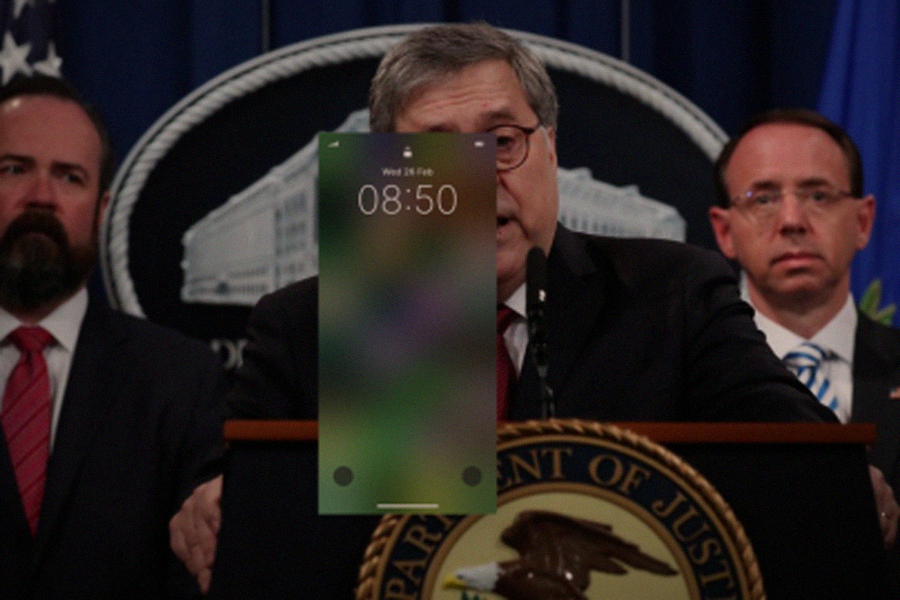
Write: 8h50
